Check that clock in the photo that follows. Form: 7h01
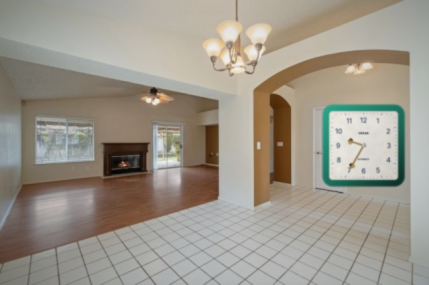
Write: 9h35
